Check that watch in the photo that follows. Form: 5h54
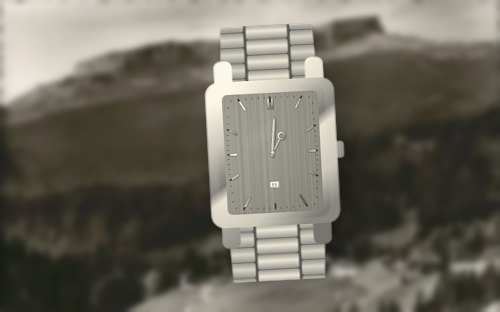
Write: 1h01
